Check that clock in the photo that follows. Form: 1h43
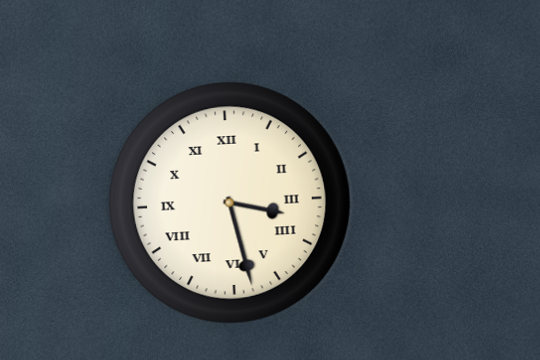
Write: 3h28
